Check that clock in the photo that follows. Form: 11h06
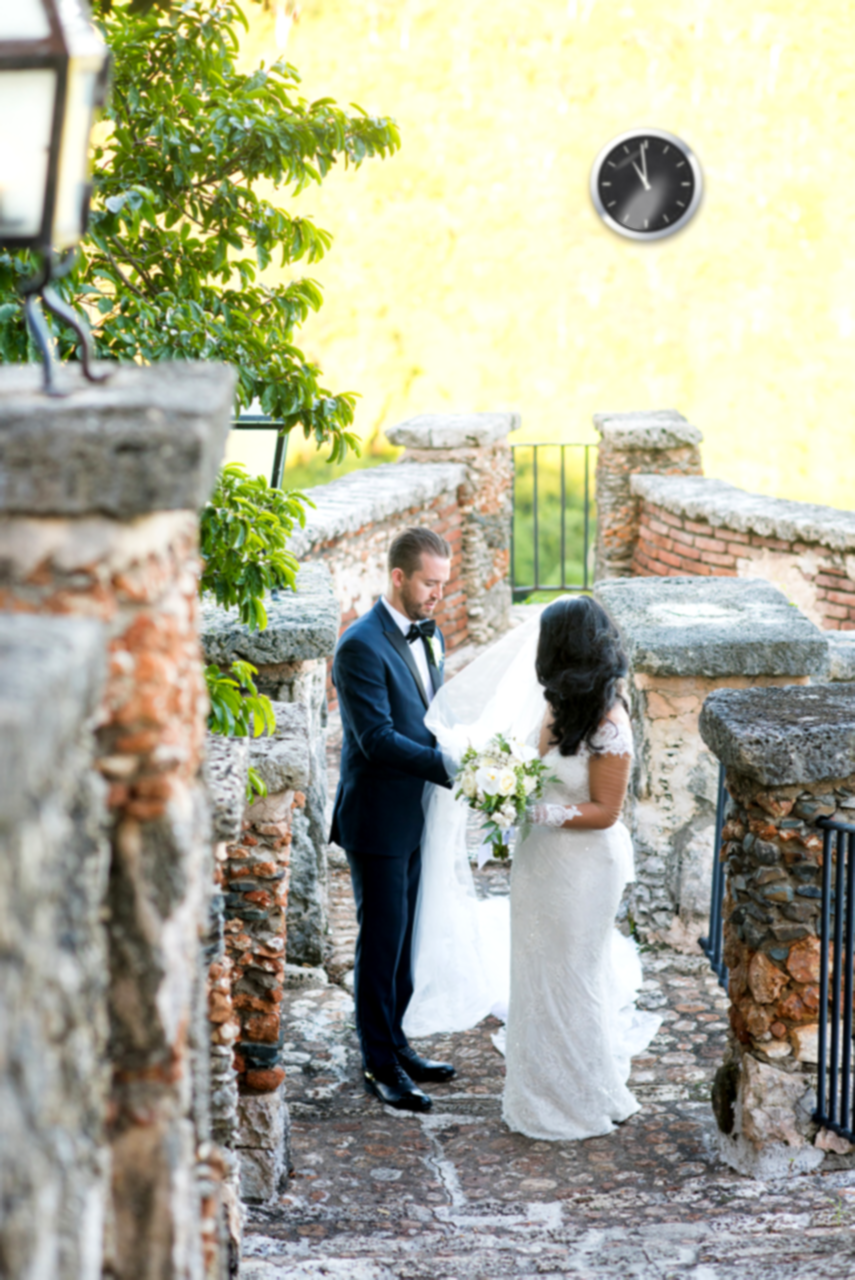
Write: 10h59
